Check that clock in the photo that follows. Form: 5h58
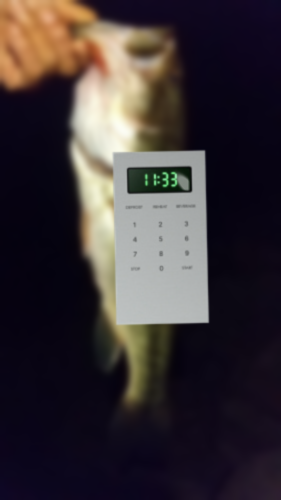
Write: 11h33
